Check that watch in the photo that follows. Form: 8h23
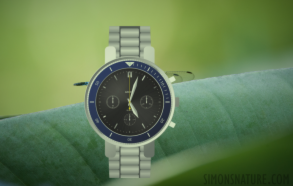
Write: 5h03
